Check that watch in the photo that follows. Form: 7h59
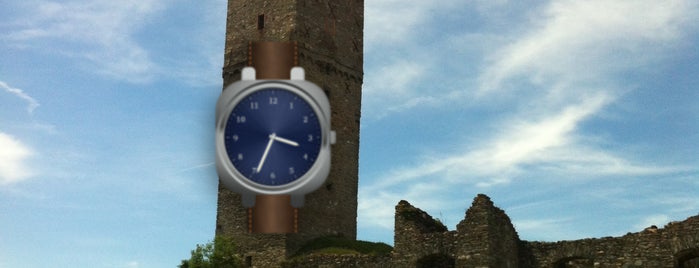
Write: 3h34
